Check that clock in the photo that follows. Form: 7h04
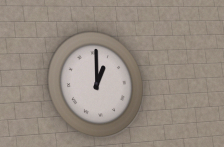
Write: 1h01
